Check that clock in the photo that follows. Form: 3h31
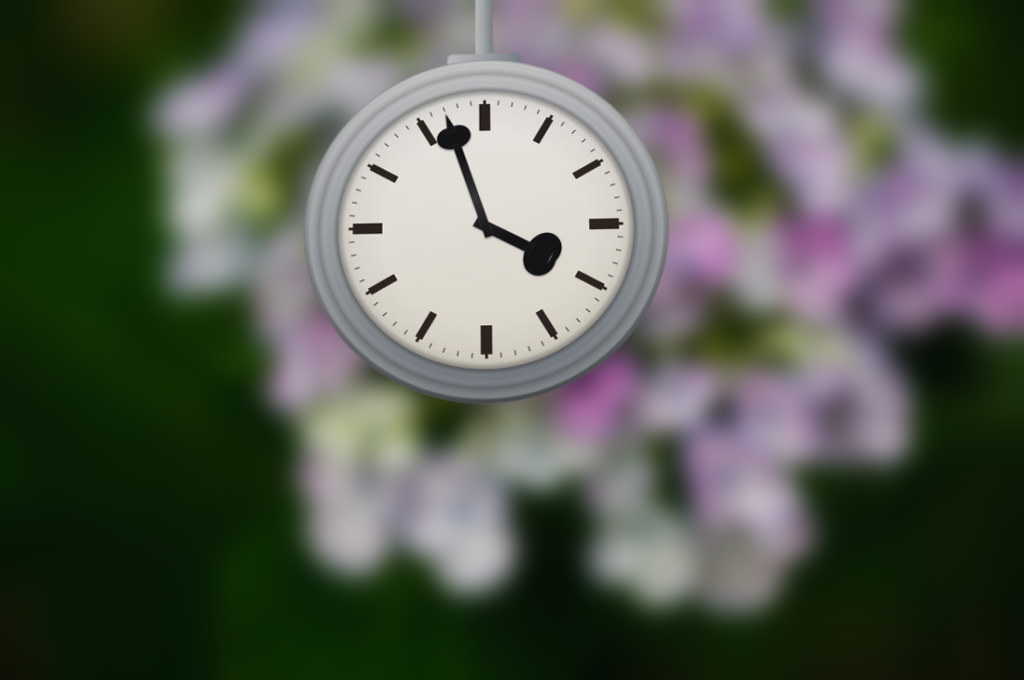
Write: 3h57
